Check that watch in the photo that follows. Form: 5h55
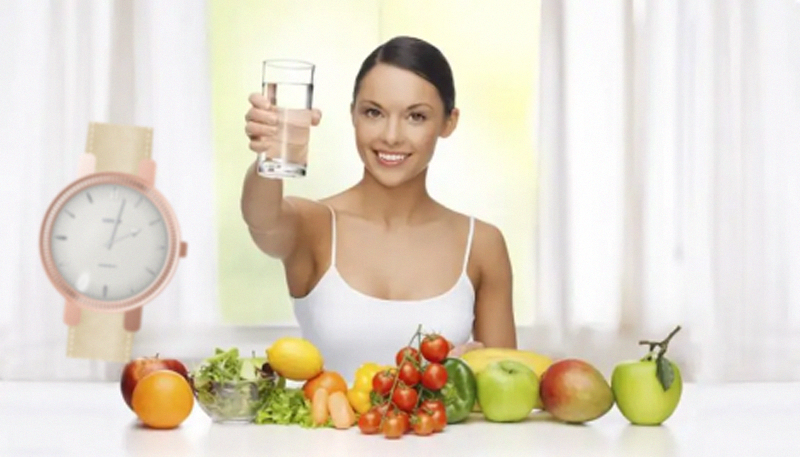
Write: 2h02
